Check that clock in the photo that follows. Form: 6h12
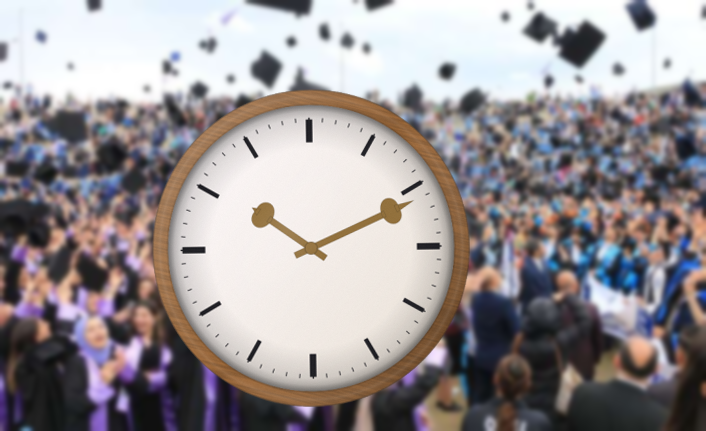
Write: 10h11
